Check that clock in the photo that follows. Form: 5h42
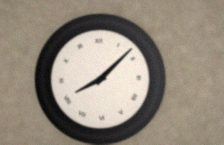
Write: 8h08
